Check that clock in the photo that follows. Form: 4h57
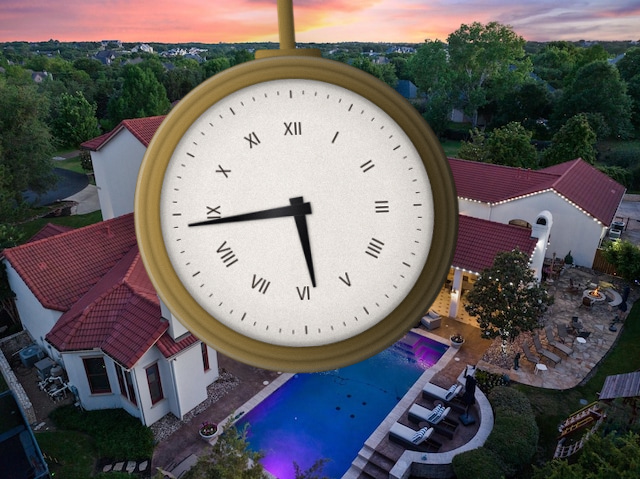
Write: 5h44
